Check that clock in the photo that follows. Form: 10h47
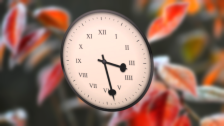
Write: 3h28
